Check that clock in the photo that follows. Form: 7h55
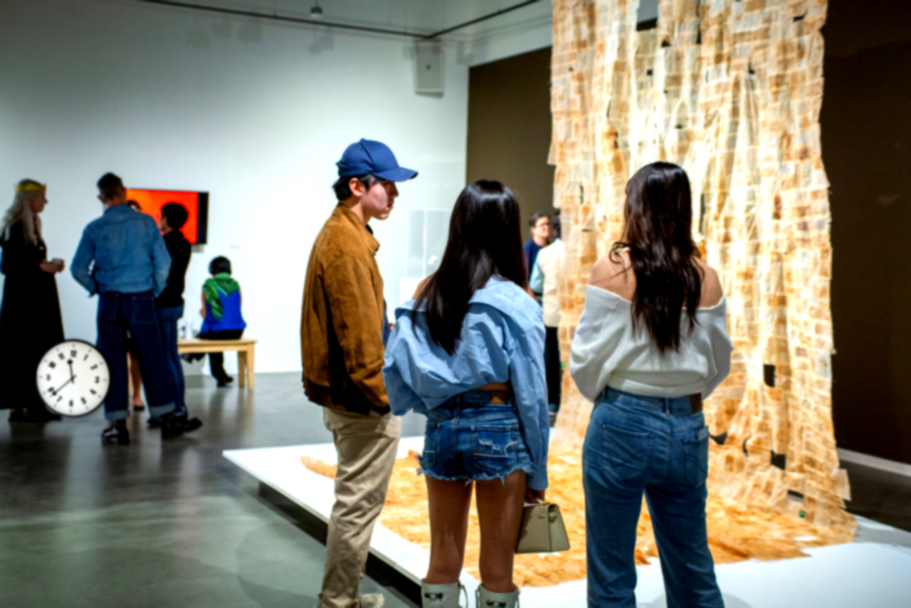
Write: 11h38
